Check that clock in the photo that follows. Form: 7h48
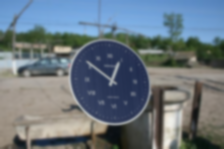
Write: 12h51
